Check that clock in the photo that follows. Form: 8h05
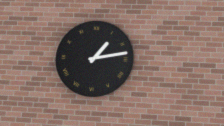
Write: 1h13
